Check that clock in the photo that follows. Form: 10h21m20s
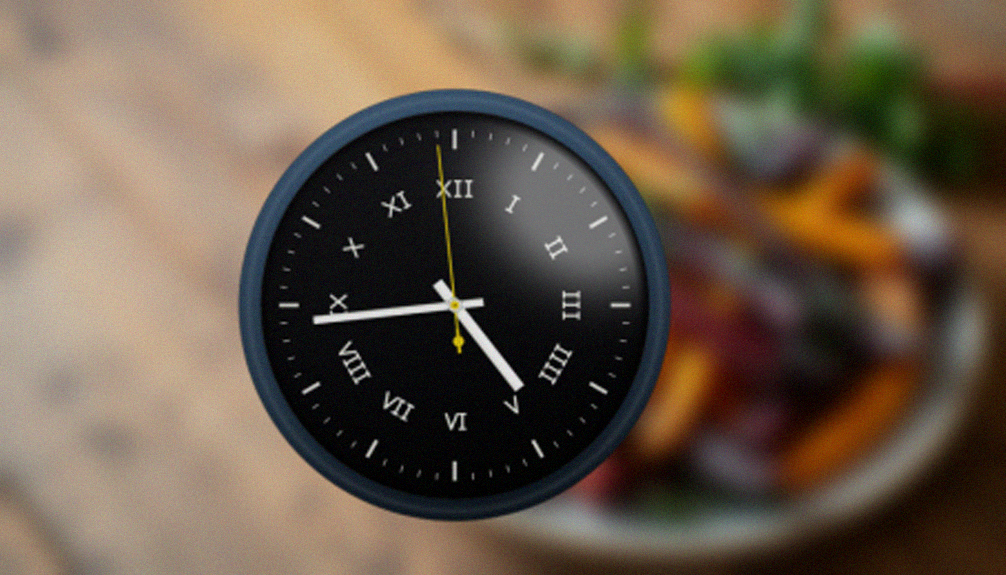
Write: 4h43m59s
